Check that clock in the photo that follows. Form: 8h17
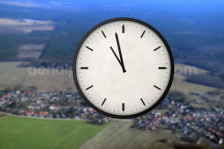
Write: 10h58
